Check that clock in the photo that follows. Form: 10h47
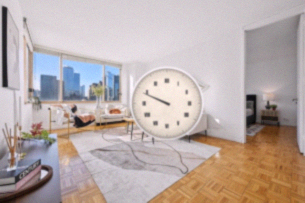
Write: 9h49
